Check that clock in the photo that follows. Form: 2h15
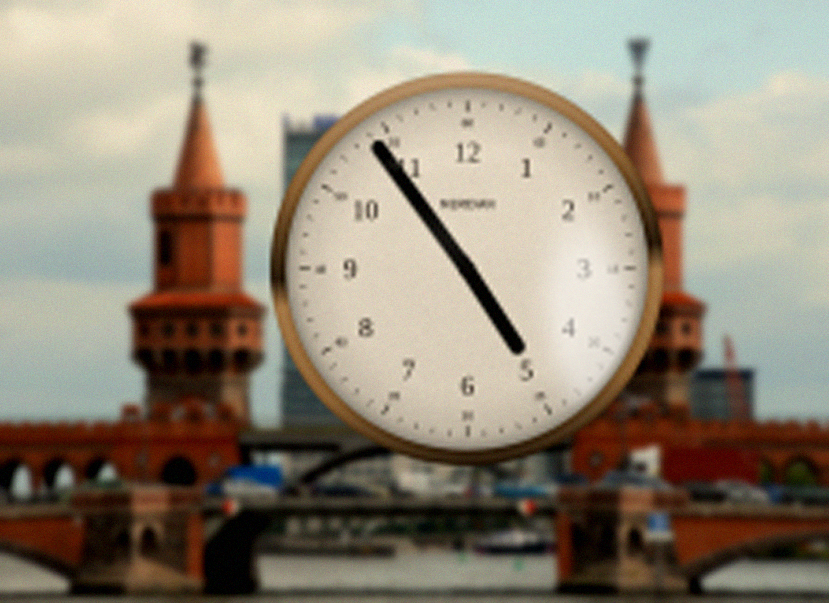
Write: 4h54
